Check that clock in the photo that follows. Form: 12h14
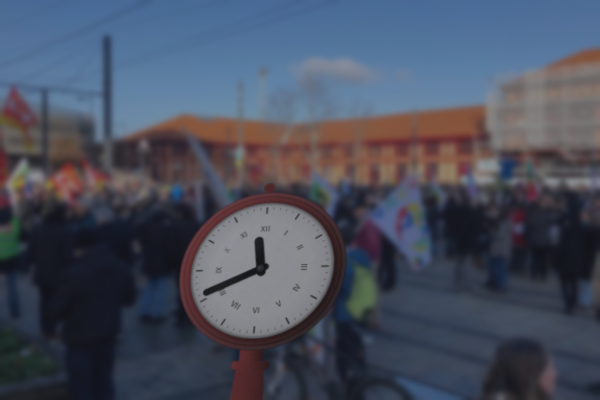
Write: 11h41
